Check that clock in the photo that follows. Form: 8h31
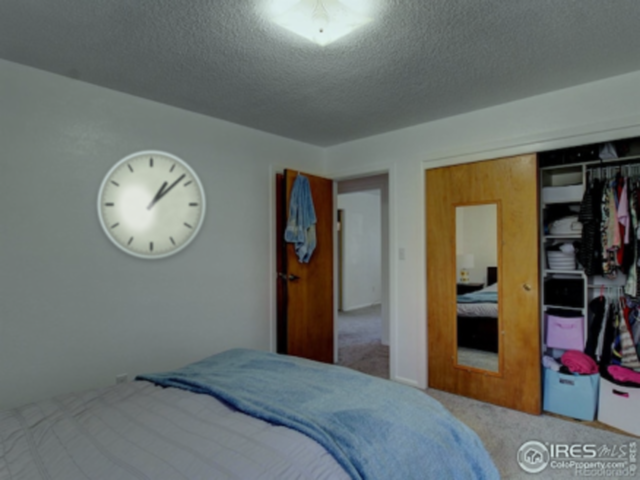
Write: 1h08
